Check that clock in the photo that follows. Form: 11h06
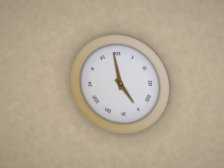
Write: 4h59
